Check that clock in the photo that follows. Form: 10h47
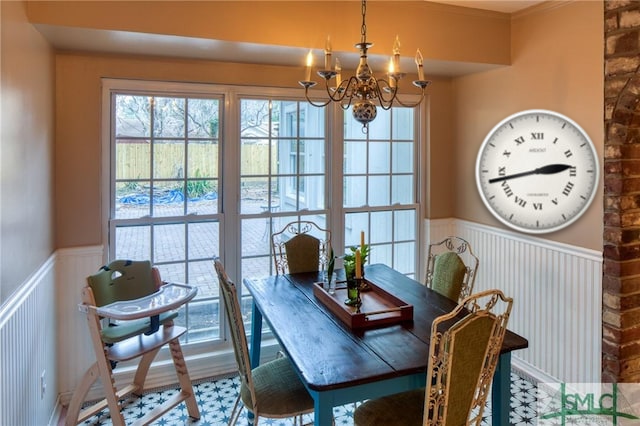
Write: 2h43
